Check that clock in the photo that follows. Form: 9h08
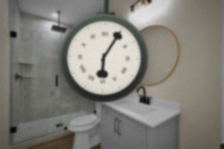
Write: 6h05
